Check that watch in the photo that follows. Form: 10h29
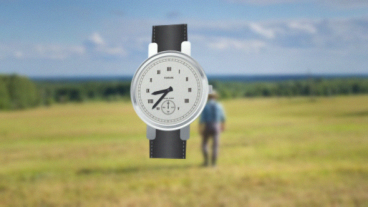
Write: 8h37
